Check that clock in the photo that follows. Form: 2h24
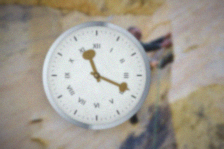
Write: 11h19
